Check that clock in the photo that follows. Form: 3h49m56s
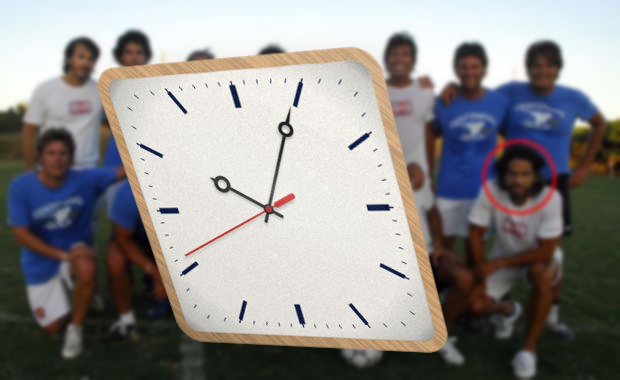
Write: 10h04m41s
